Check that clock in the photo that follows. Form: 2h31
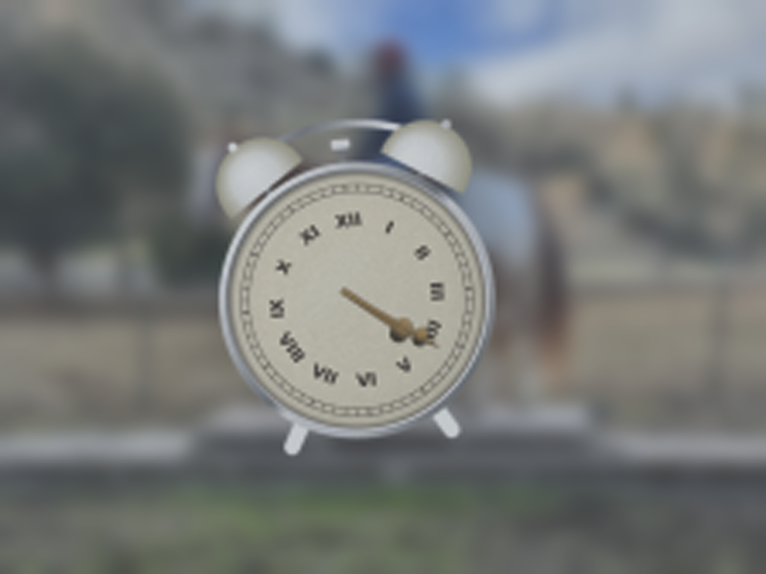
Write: 4h21
